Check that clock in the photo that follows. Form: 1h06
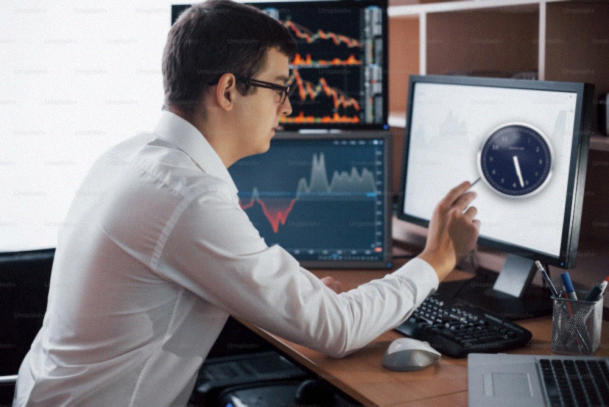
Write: 5h27
